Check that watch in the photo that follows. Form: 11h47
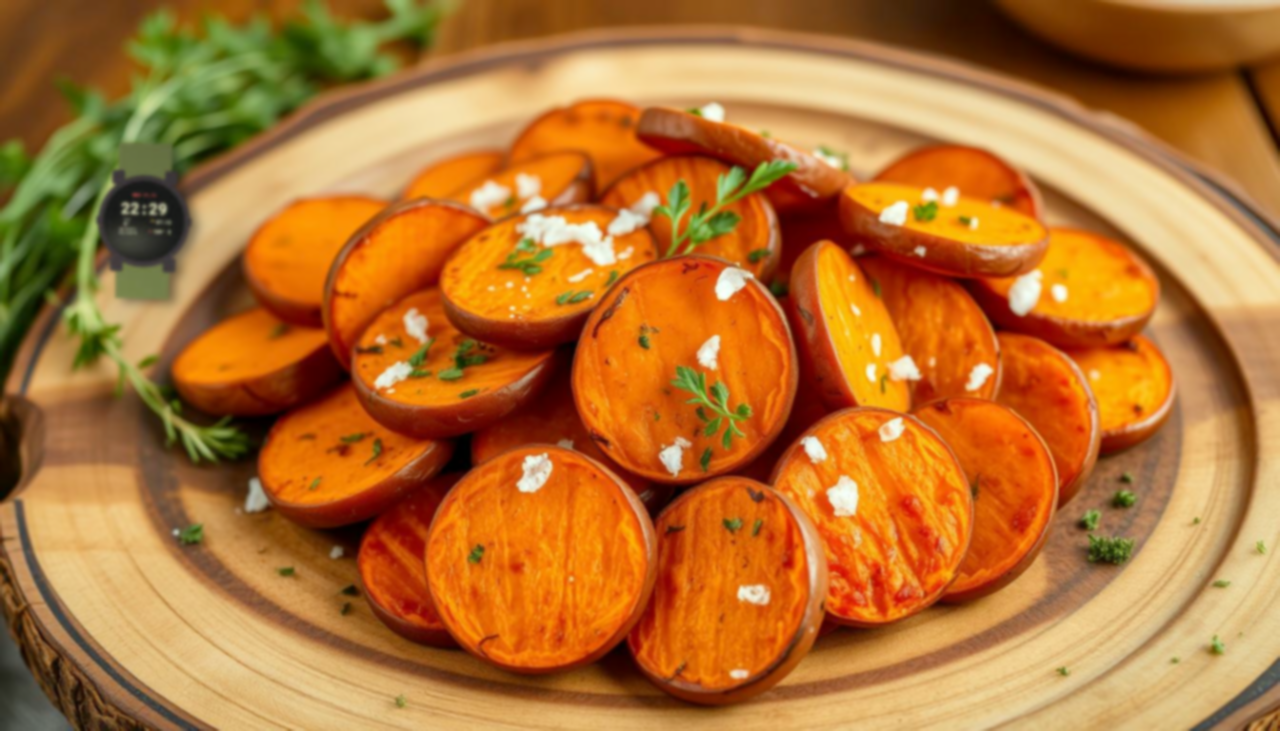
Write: 22h29
